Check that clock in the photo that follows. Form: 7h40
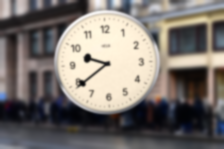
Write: 9h39
